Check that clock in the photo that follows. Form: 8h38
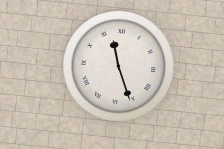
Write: 11h26
